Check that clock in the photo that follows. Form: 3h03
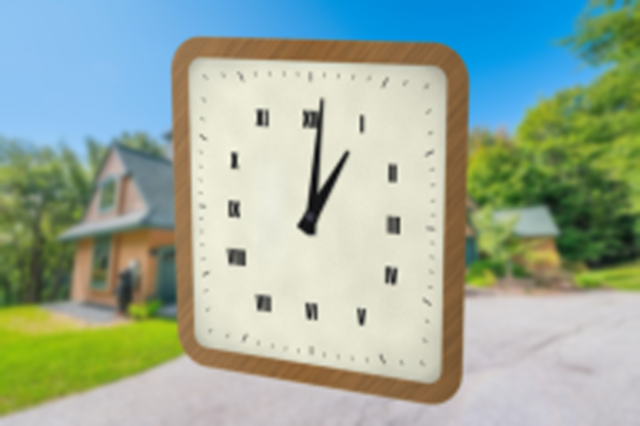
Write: 1h01
